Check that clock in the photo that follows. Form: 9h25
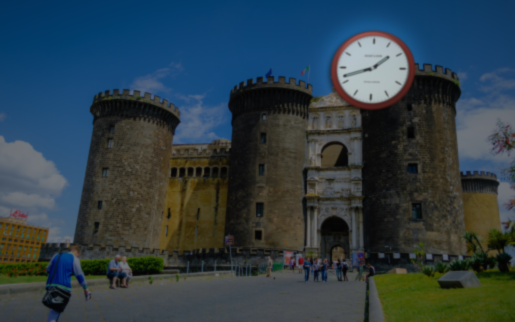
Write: 1h42
